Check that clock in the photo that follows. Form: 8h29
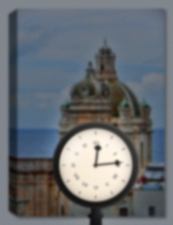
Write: 12h14
